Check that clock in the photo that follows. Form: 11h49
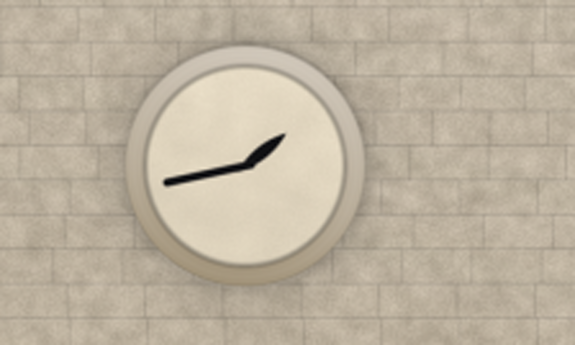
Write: 1h43
